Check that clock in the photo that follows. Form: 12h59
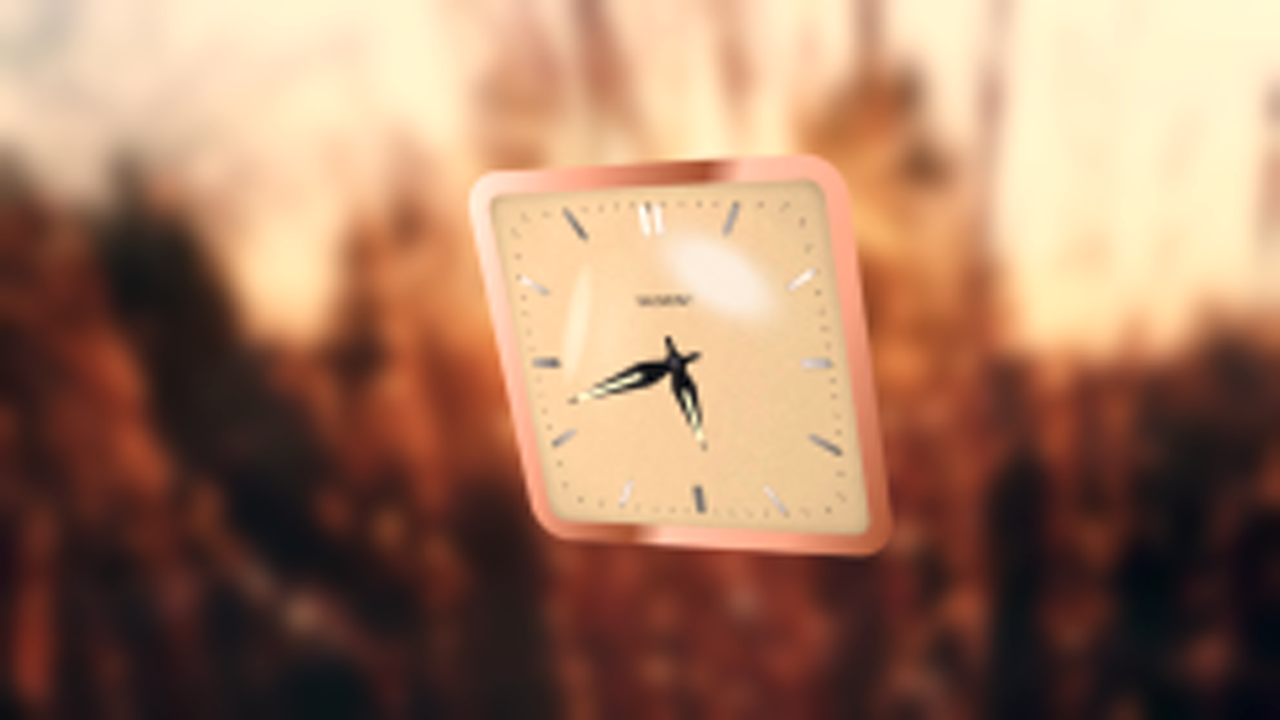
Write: 5h42
